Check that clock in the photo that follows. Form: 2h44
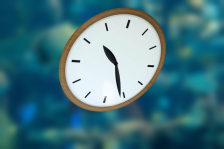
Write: 10h26
